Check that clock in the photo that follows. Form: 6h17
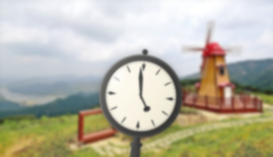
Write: 4h59
